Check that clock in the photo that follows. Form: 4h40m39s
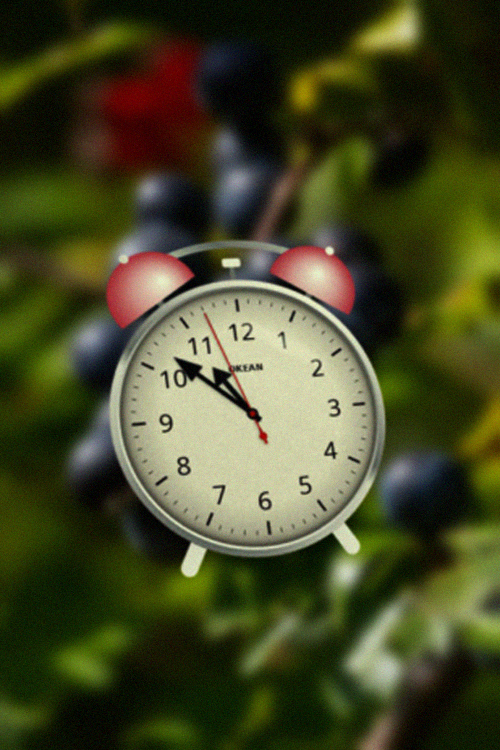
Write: 10h51m57s
